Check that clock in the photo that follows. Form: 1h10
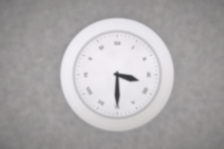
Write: 3h30
